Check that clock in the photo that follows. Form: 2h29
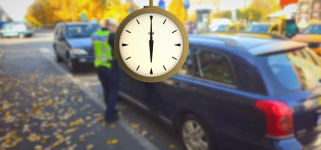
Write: 6h00
